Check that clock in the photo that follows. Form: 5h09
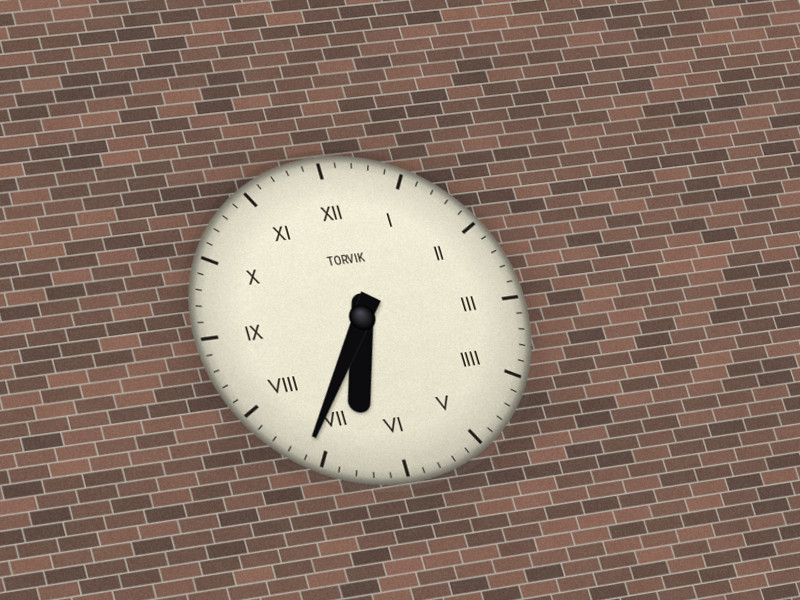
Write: 6h36
